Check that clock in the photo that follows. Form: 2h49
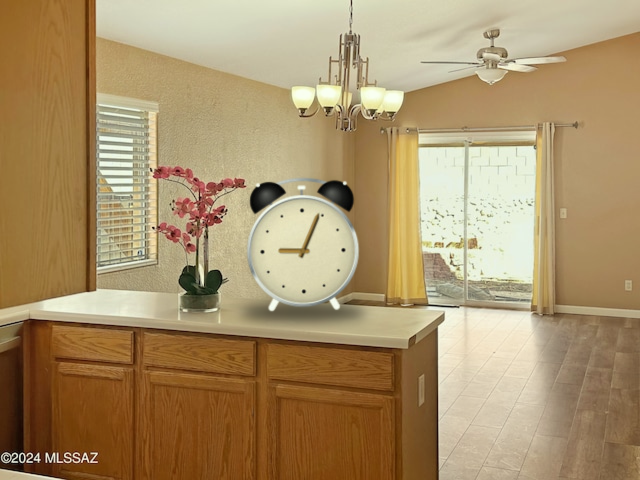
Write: 9h04
